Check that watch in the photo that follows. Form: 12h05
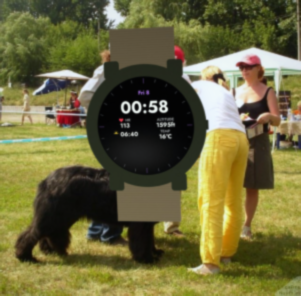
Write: 0h58
